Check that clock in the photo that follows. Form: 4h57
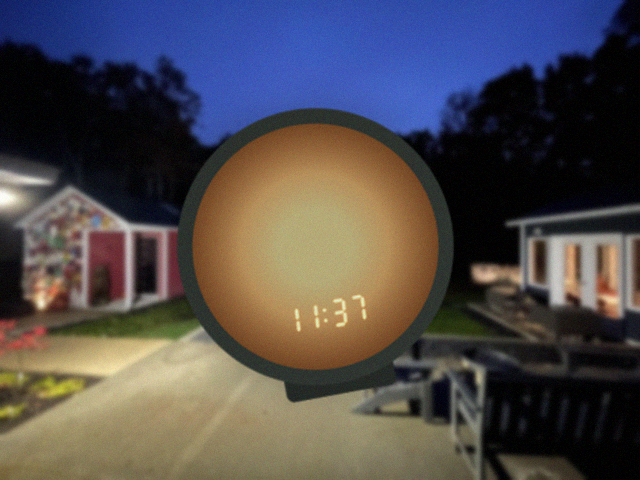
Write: 11h37
